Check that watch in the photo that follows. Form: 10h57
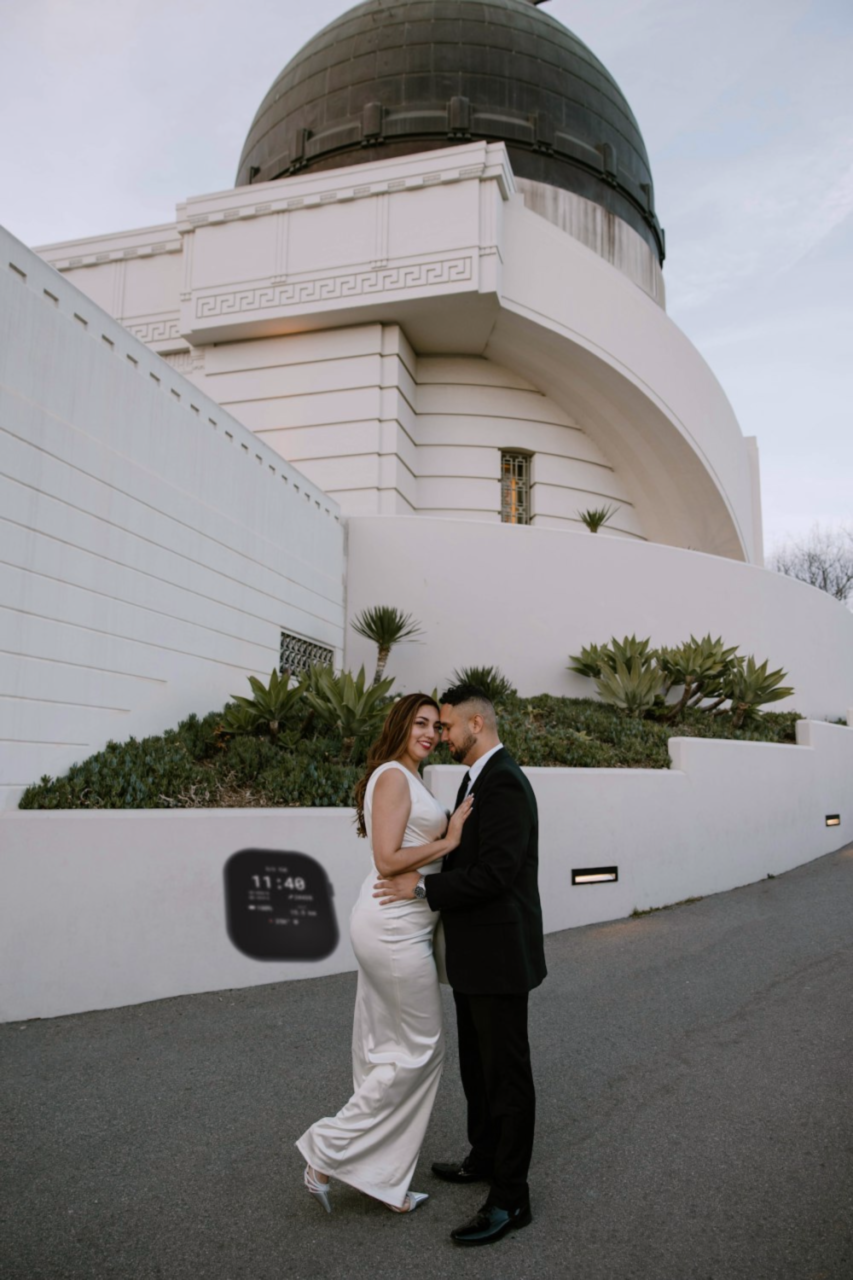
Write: 11h40
